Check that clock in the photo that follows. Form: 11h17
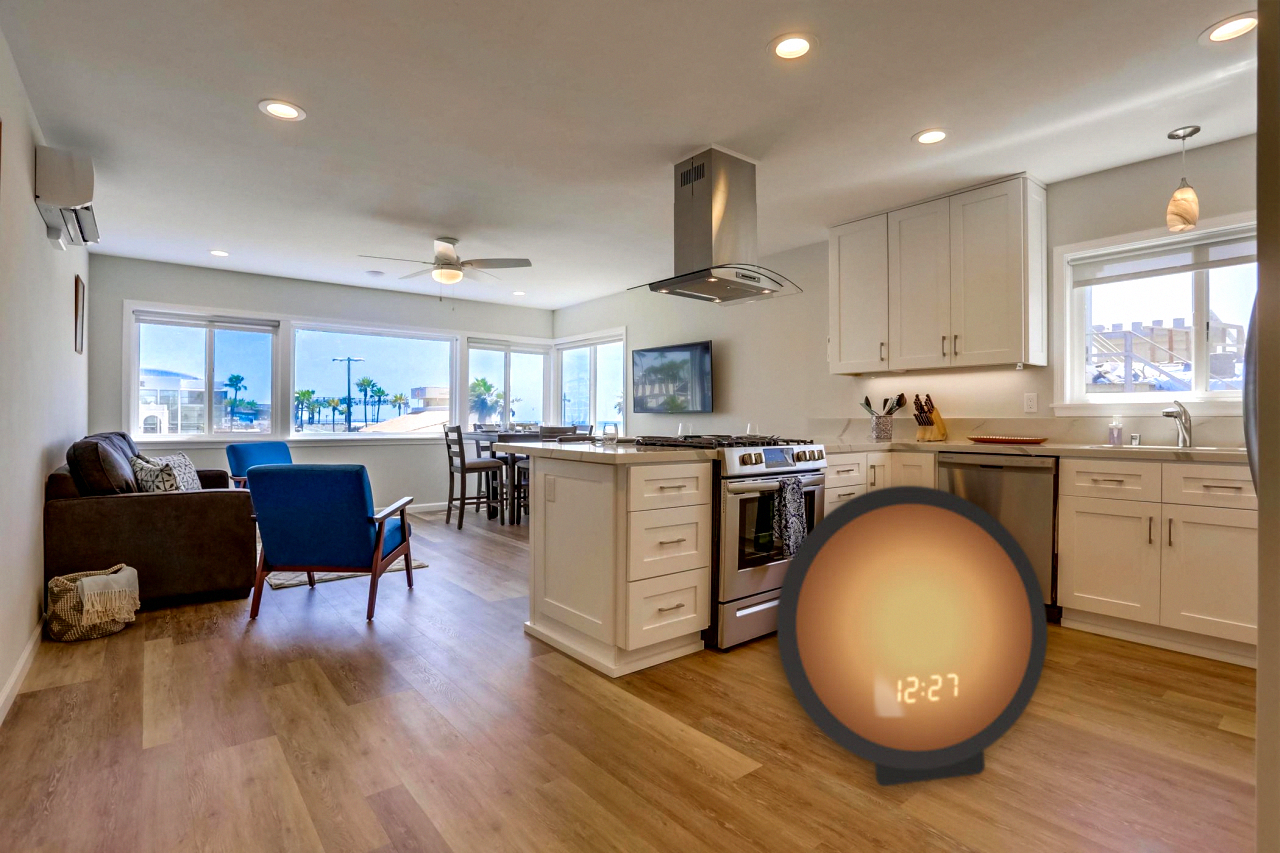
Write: 12h27
